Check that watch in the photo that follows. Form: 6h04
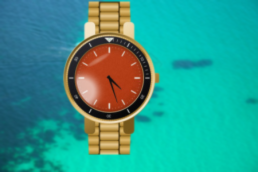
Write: 4h27
